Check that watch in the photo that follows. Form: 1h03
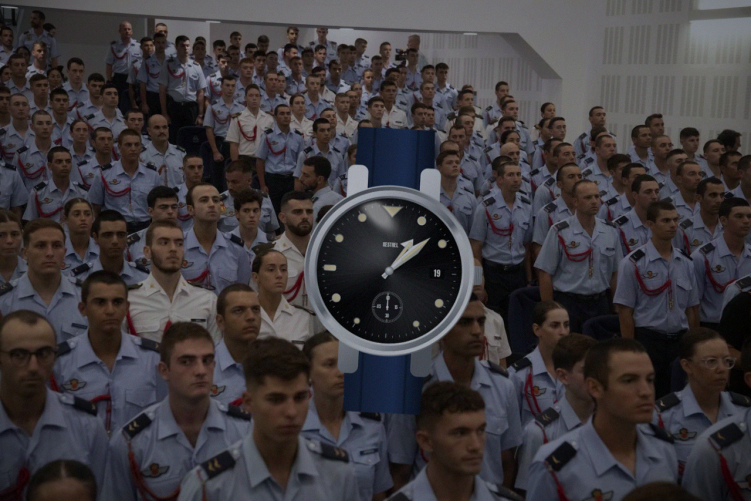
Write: 1h08
